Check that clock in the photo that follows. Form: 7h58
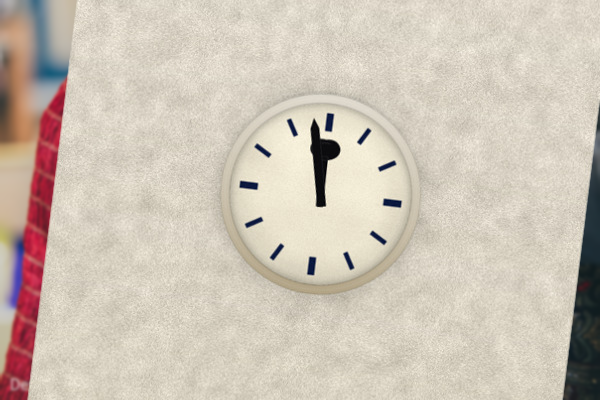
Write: 11h58
